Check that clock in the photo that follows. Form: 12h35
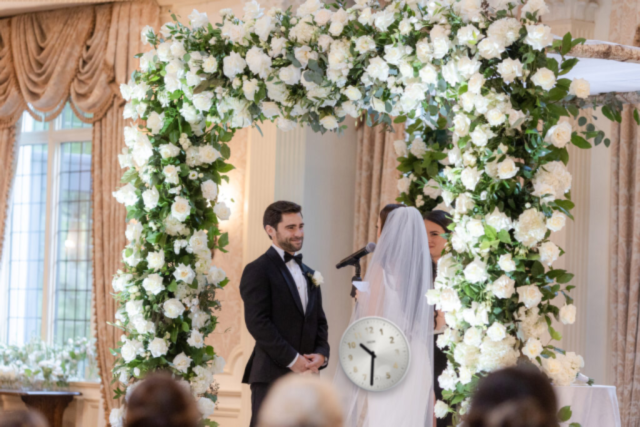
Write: 10h32
